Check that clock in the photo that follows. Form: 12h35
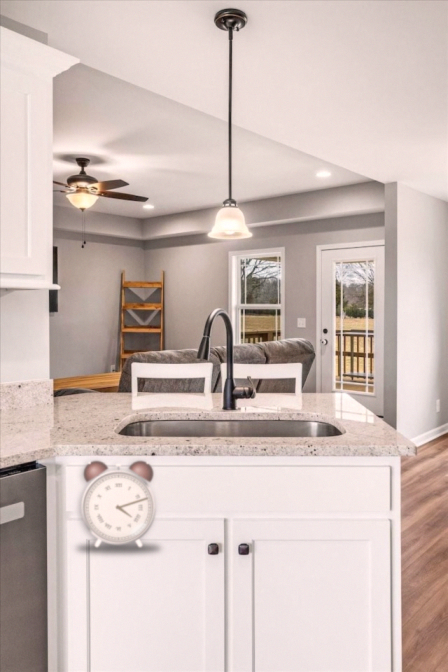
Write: 4h12
